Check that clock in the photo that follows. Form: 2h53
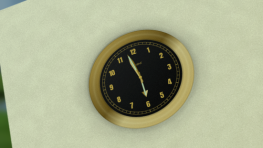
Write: 5h58
